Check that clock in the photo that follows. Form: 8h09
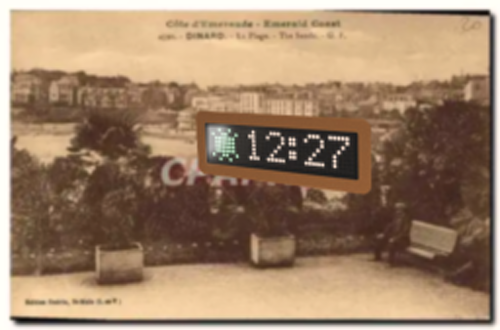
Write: 12h27
